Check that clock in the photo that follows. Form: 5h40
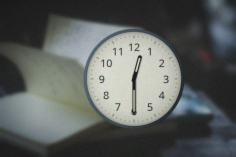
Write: 12h30
